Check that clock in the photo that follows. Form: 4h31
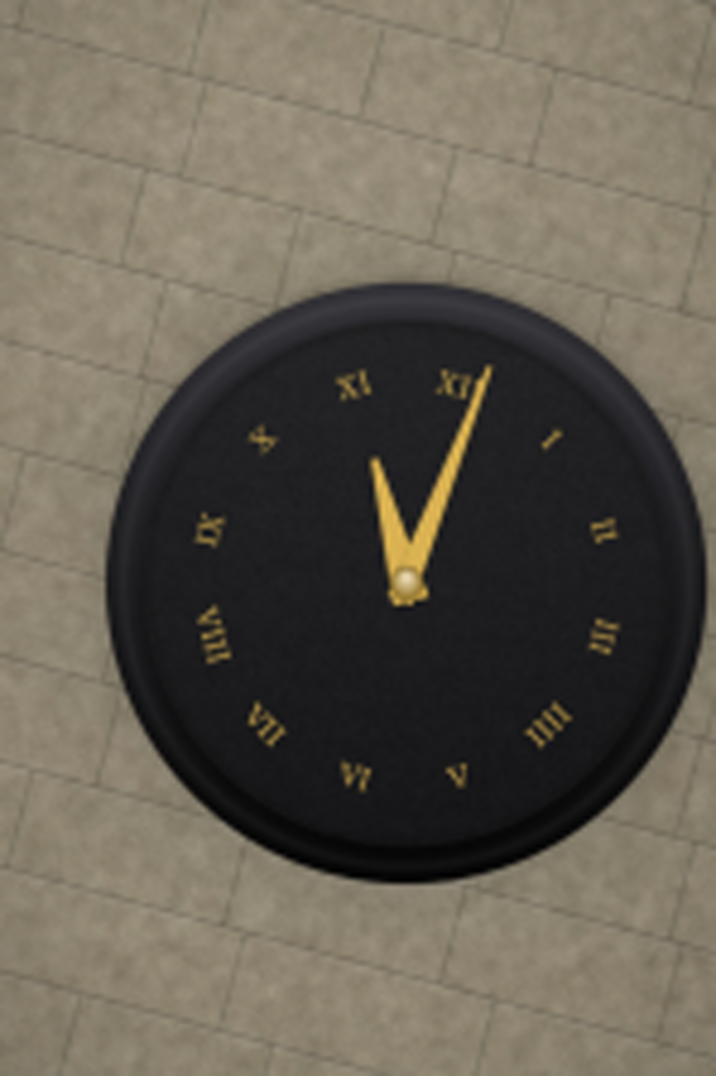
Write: 11h01
